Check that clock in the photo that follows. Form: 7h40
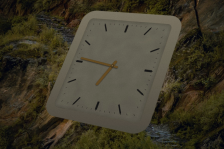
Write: 6h46
